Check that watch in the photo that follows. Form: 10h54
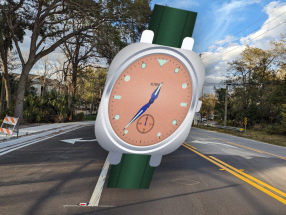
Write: 12h36
